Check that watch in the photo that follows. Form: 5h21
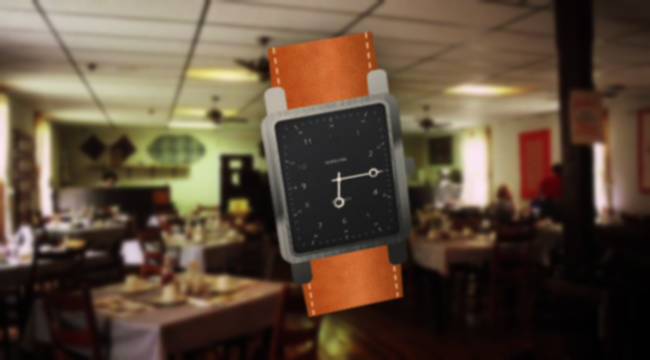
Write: 6h15
